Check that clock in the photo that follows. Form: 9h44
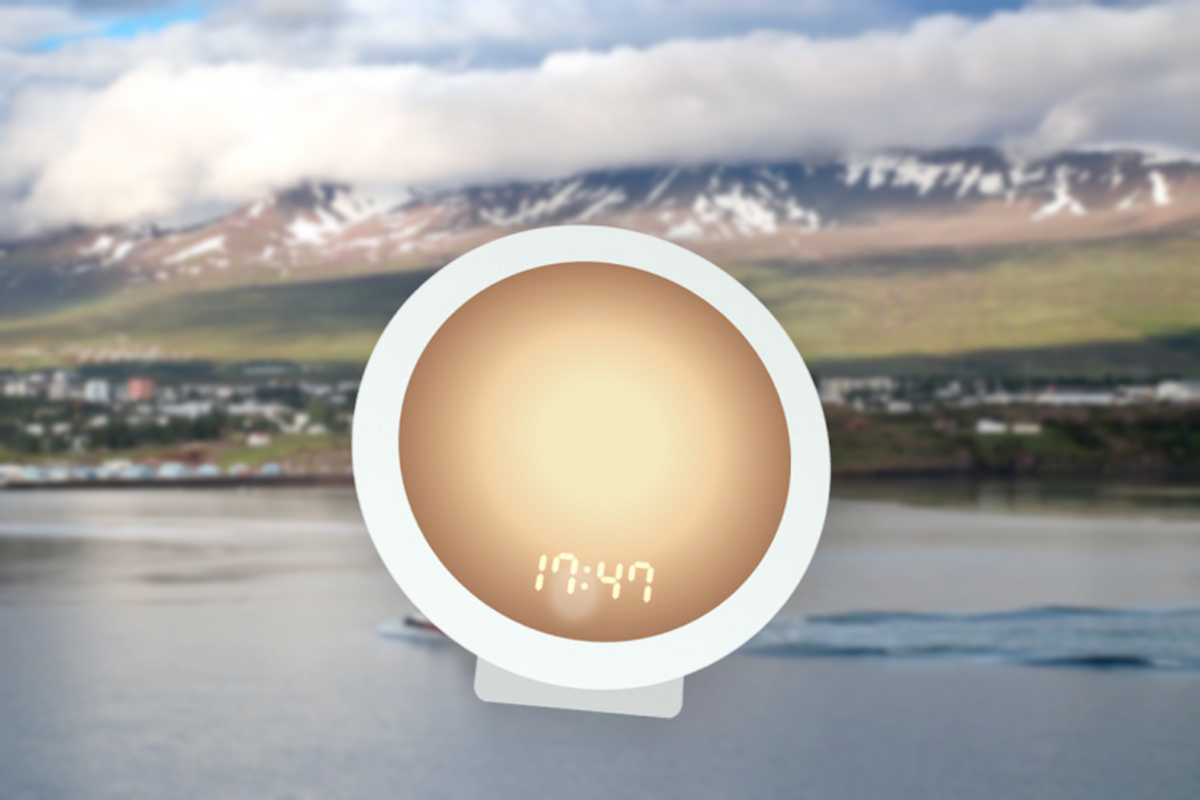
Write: 17h47
